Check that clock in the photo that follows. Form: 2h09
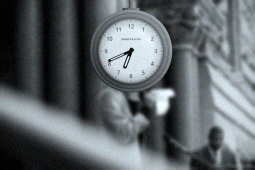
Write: 6h41
